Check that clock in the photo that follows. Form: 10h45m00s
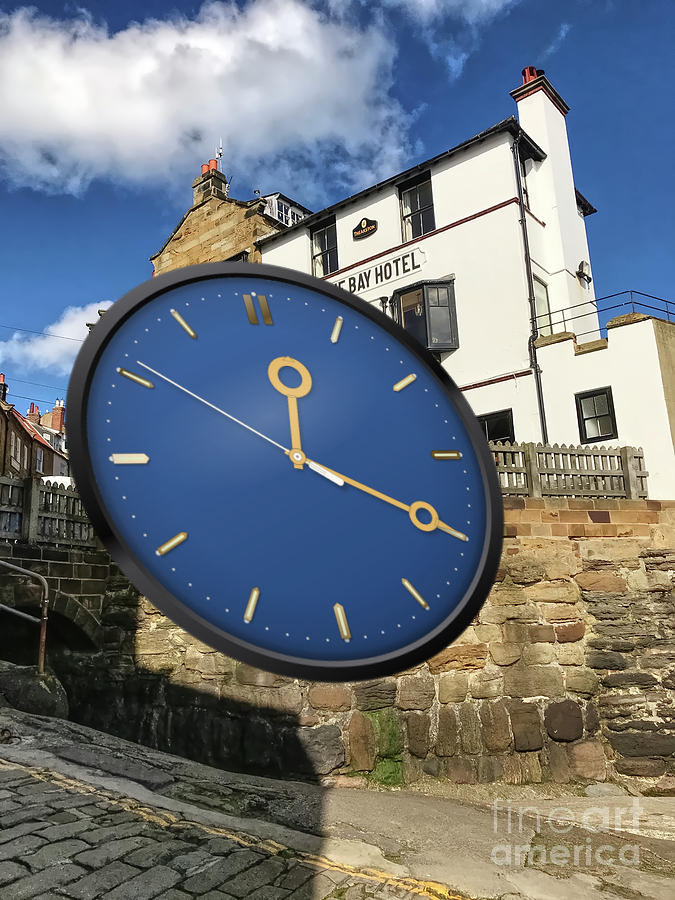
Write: 12h19m51s
